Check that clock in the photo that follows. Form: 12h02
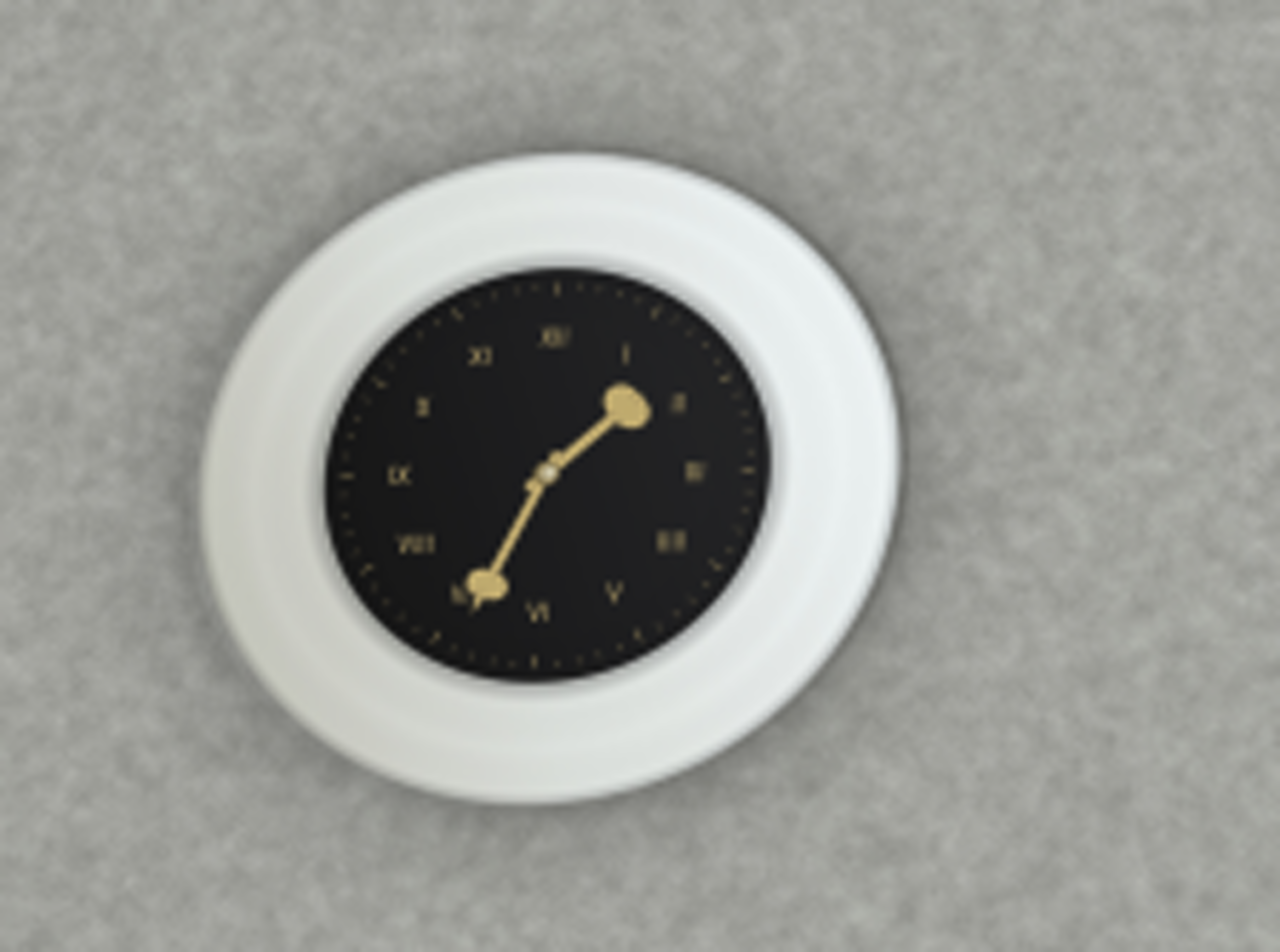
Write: 1h34
